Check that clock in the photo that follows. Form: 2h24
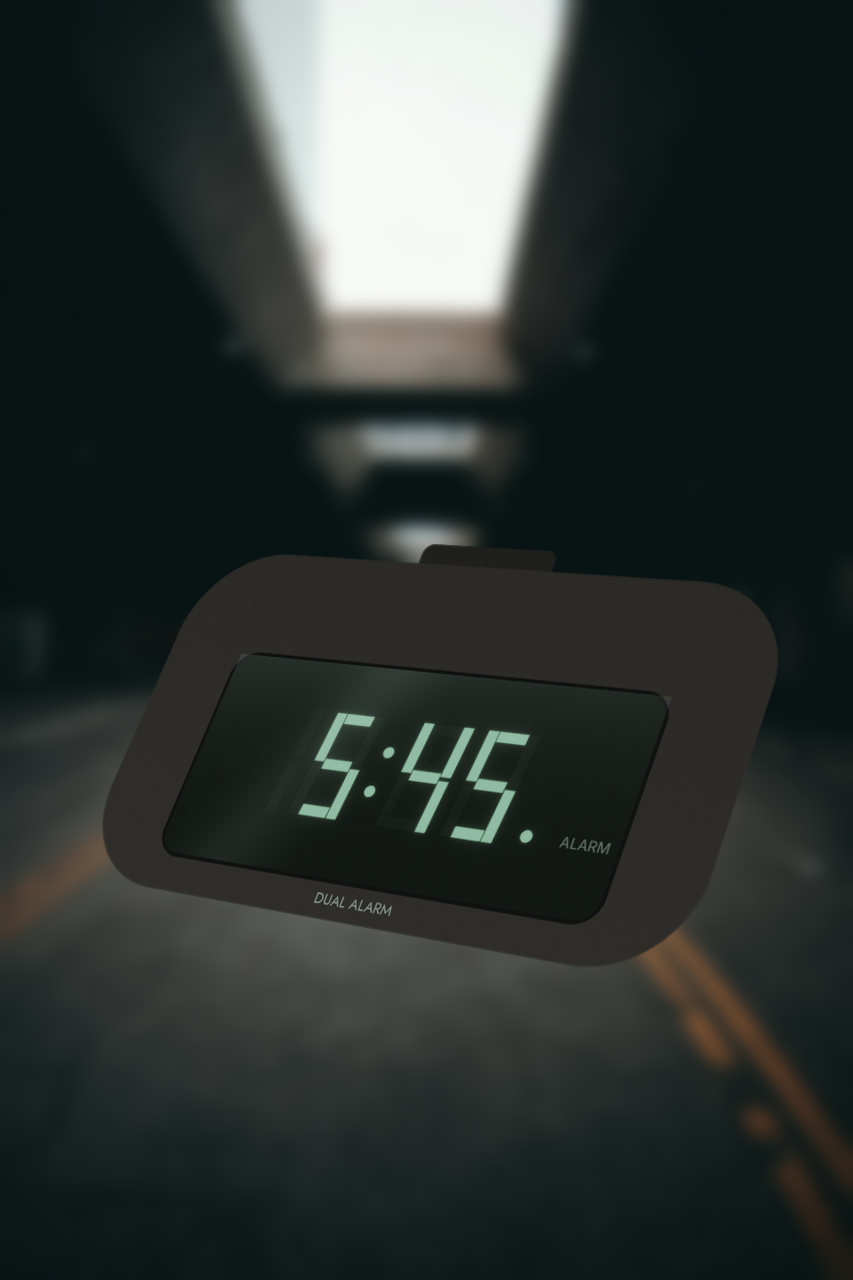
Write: 5h45
